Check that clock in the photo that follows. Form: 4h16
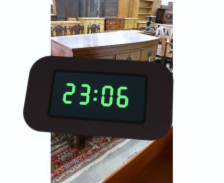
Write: 23h06
